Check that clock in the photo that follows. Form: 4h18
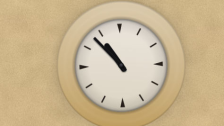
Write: 10h53
